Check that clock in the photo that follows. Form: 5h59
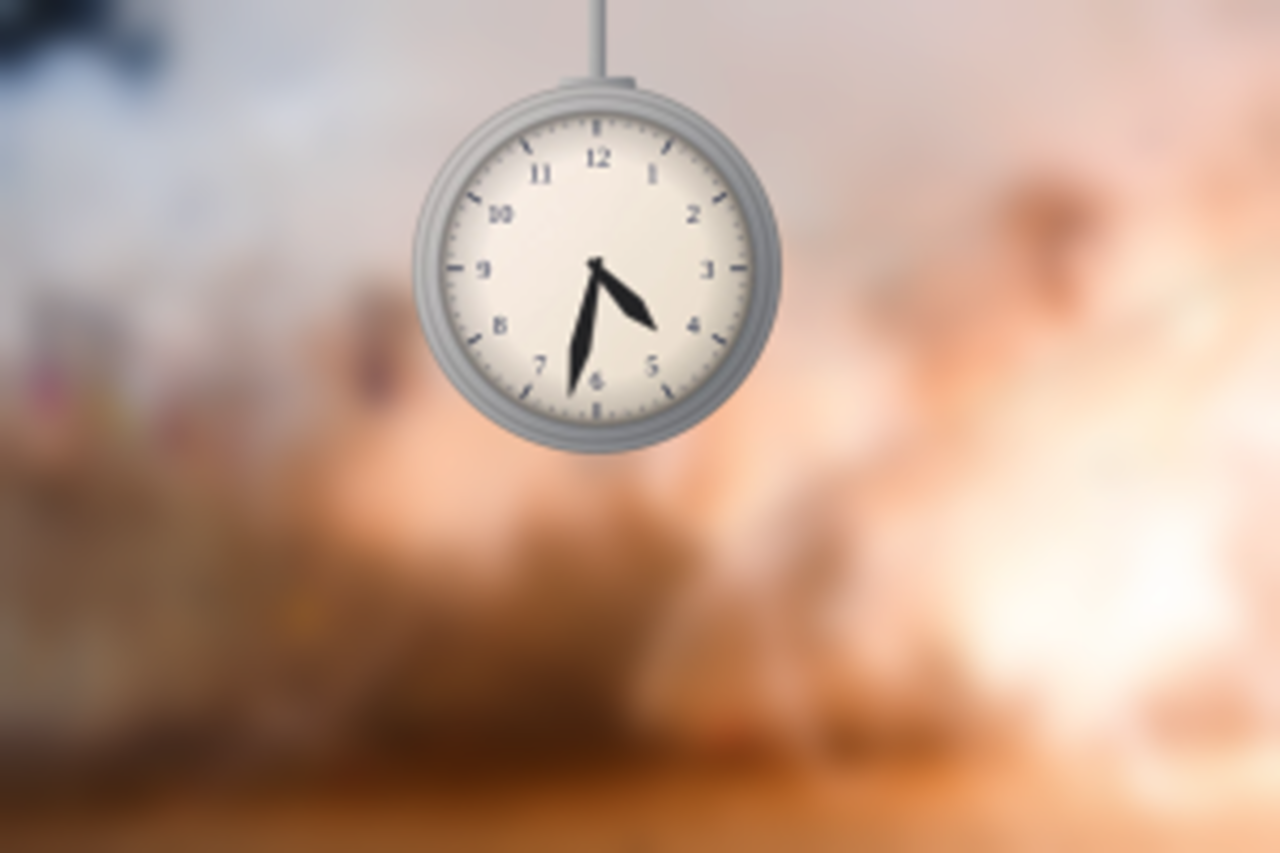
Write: 4h32
